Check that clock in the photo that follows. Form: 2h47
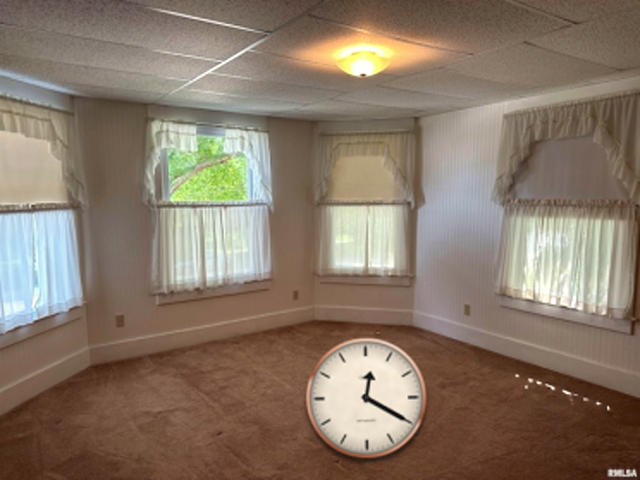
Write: 12h20
